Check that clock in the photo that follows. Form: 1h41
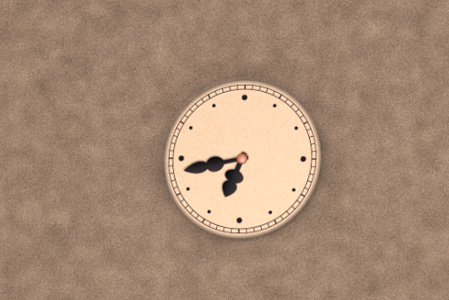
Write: 6h43
